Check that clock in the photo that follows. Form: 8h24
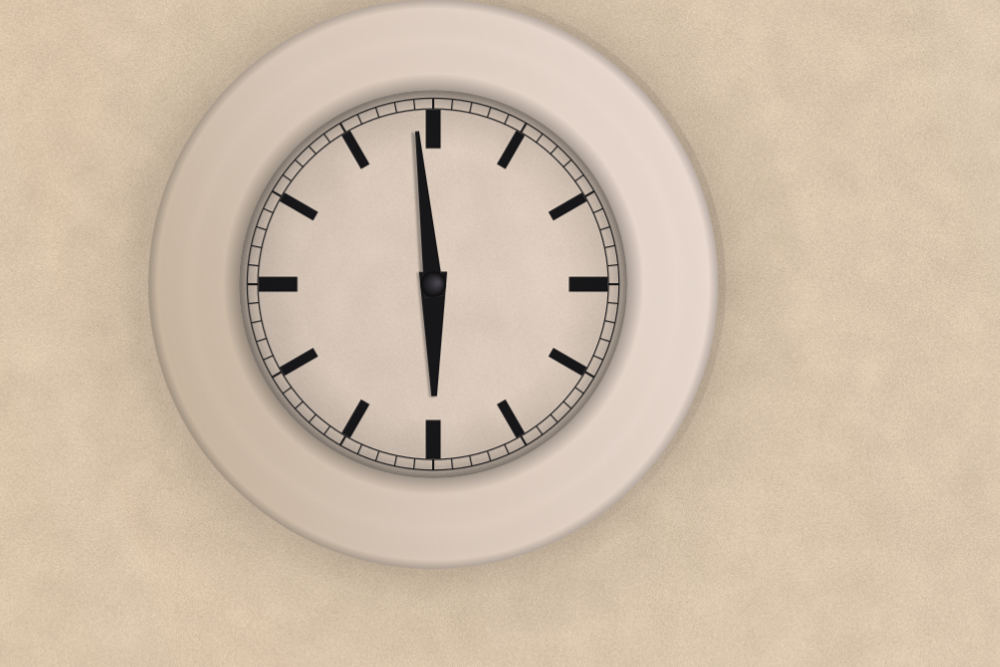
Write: 5h59
